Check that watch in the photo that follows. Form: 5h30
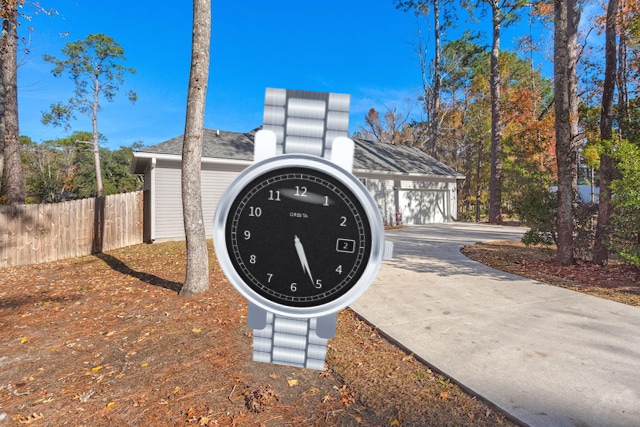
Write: 5h26
